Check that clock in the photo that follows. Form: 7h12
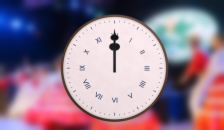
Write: 12h00
